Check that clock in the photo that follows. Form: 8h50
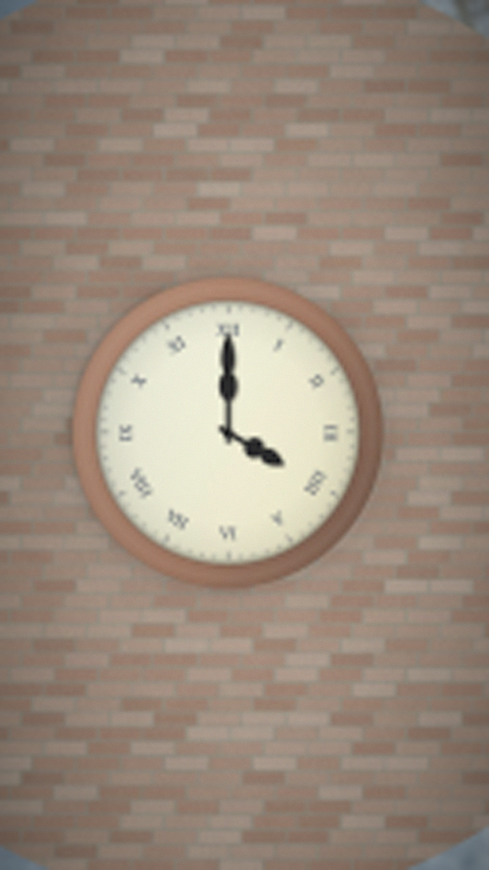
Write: 4h00
